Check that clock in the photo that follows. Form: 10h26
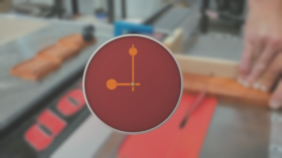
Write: 9h00
